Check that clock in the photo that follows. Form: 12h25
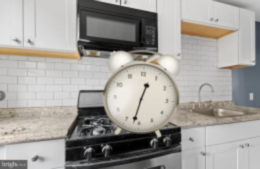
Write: 12h32
